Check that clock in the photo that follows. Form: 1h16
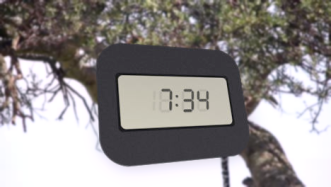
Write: 7h34
